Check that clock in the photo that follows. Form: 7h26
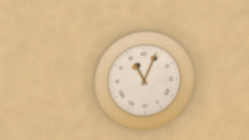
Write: 11h04
